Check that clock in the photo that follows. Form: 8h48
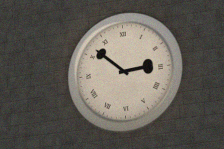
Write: 2h52
